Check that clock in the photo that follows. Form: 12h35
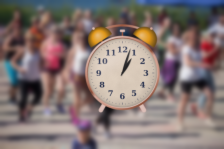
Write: 1h03
